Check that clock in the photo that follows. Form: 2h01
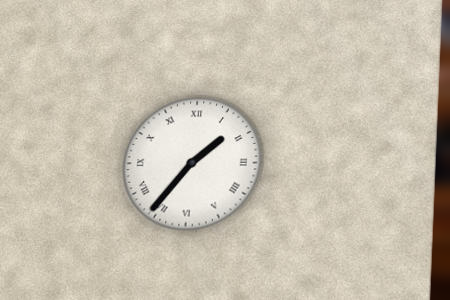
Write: 1h36
